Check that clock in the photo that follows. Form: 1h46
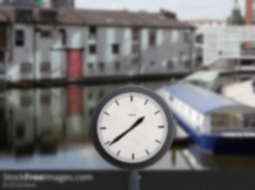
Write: 1h39
